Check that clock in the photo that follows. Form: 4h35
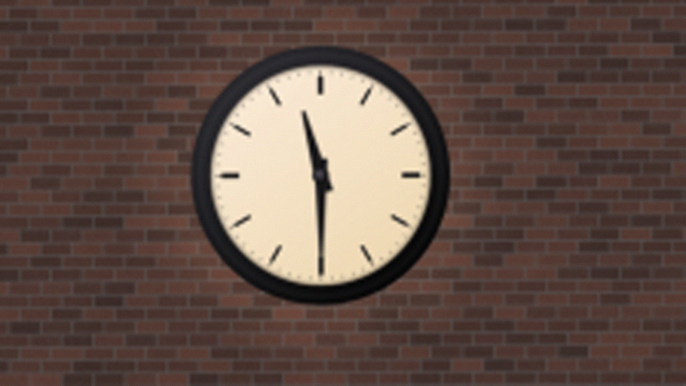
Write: 11h30
